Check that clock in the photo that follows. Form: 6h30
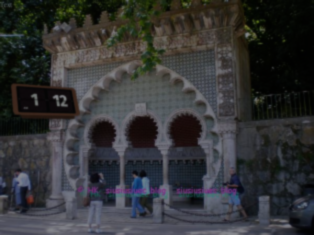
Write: 1h12
